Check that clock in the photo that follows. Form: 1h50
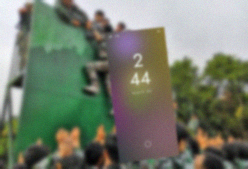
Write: 2h44
